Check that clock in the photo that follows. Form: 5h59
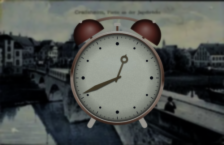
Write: 12h41
